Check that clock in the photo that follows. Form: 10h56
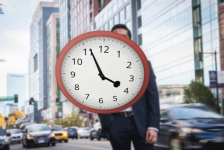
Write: 3h56
